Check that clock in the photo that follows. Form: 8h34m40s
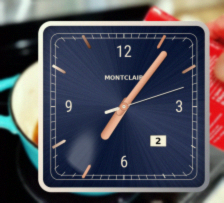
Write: 7h06m12s
